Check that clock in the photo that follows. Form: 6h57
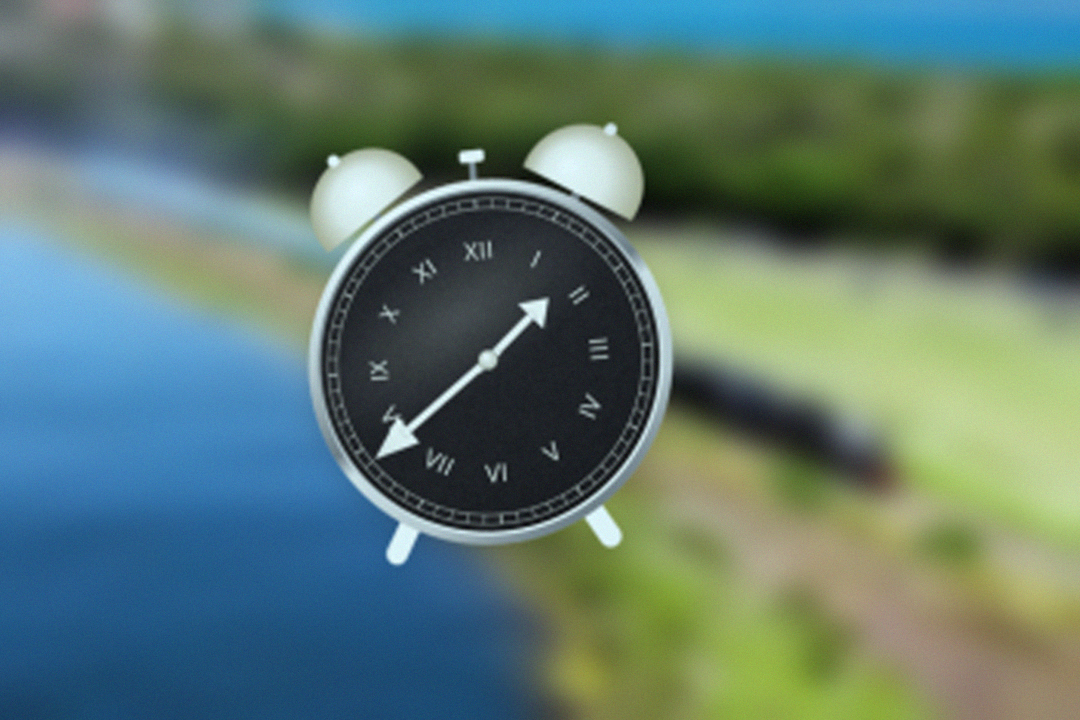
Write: 1h39
